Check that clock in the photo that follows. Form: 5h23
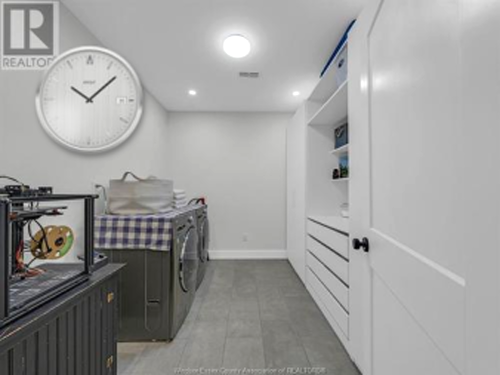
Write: 10h08
